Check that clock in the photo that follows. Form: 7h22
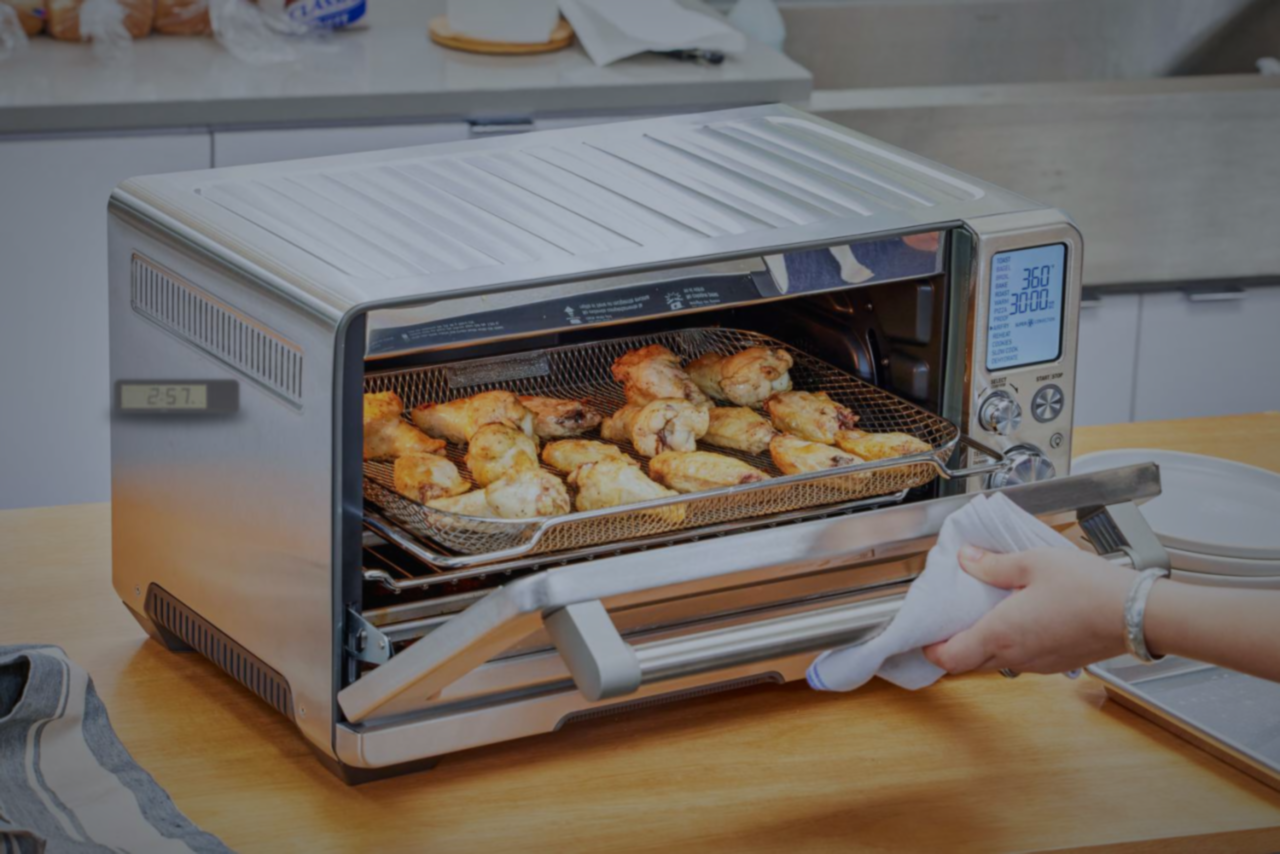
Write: 2h57
